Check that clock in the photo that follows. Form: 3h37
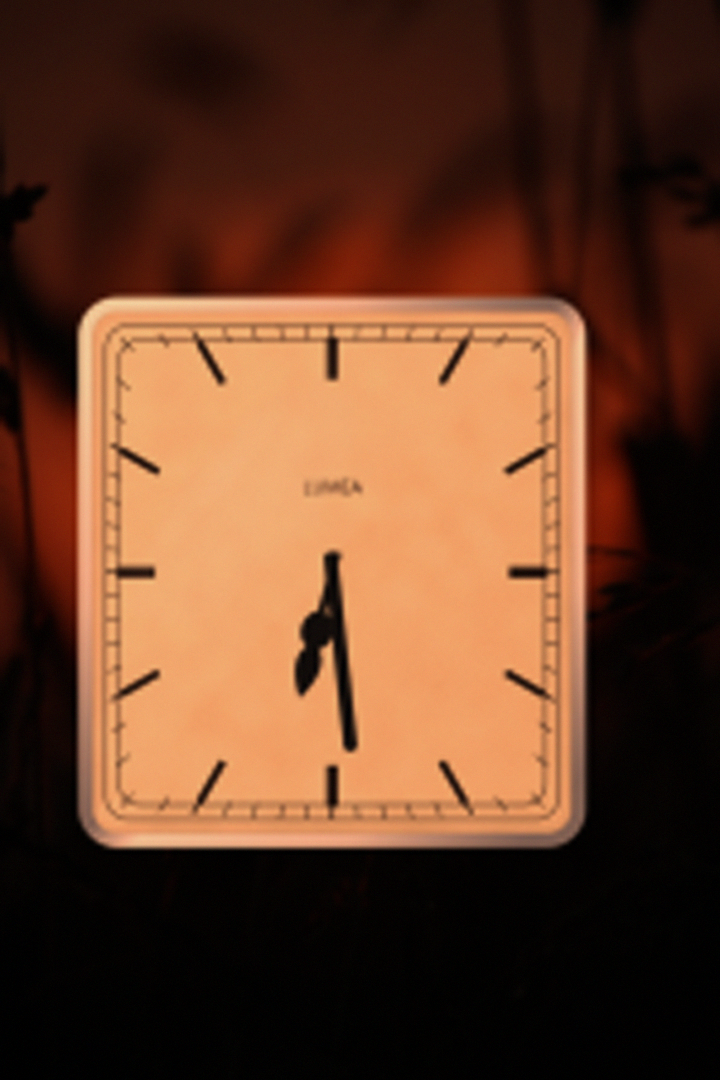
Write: 6h29
